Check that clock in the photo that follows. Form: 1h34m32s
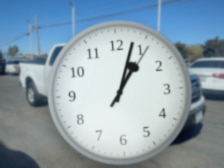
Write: 1h03m06s
